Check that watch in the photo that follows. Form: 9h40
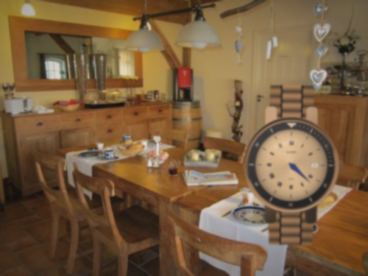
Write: 4h22
